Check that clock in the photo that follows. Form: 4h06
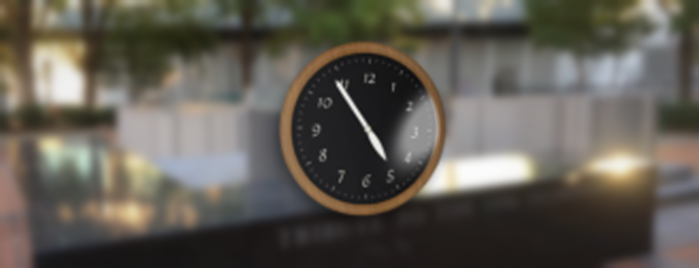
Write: 4h54
